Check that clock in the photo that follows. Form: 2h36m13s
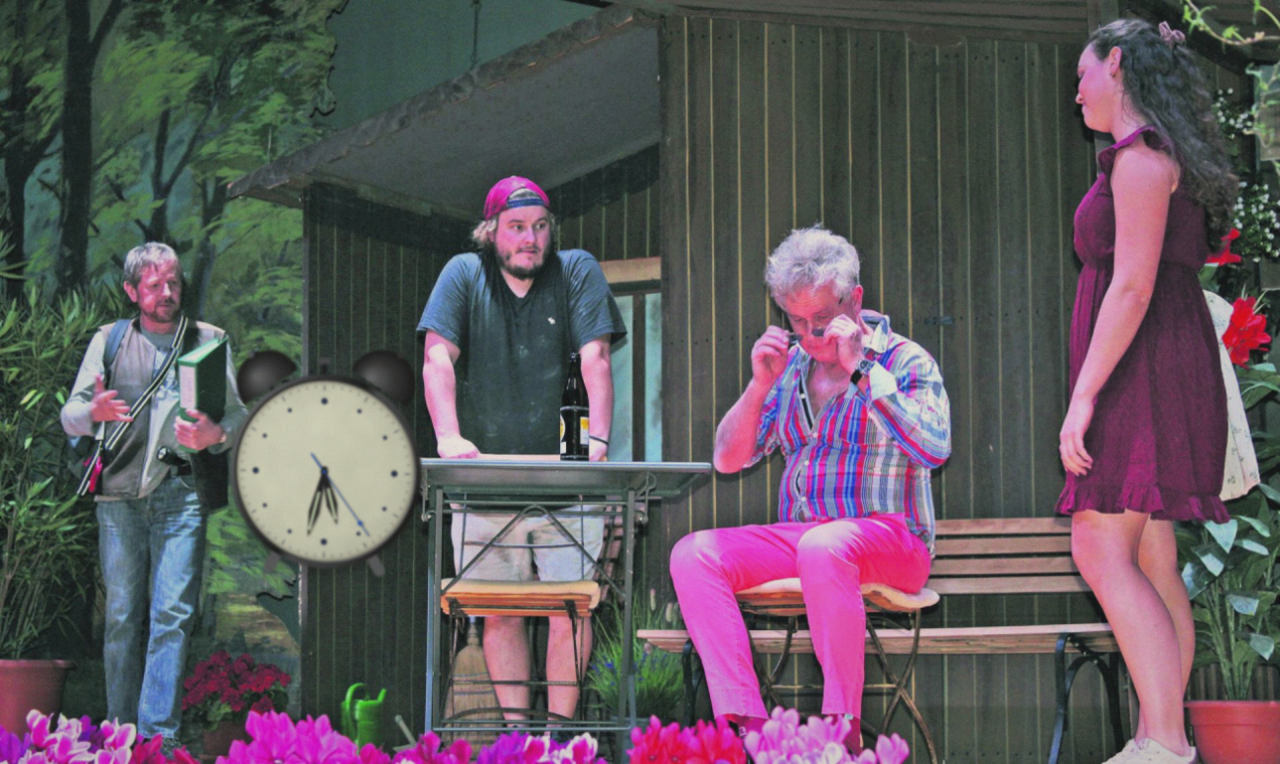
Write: 5h32m24s
